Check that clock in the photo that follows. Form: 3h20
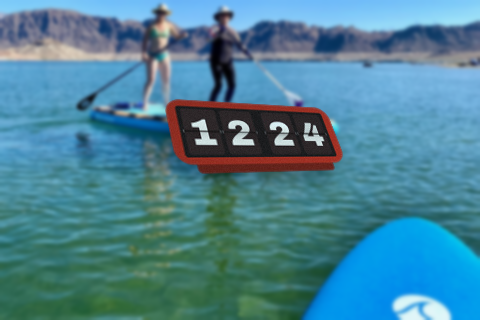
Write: 12h24
